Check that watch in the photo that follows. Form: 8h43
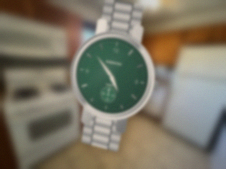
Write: 4h52
